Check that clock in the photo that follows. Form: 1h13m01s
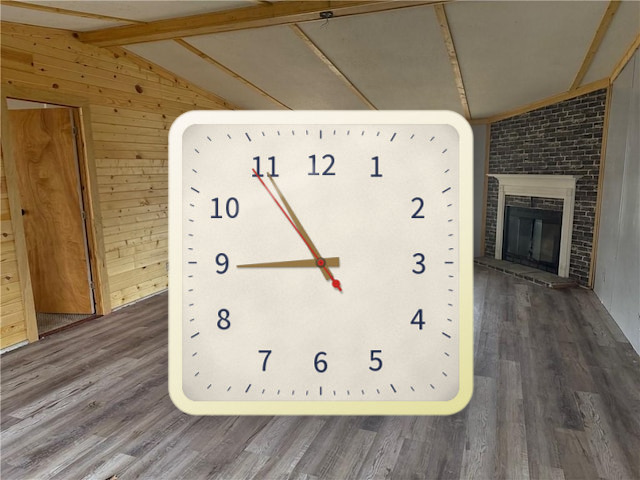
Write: 8h54m54s
